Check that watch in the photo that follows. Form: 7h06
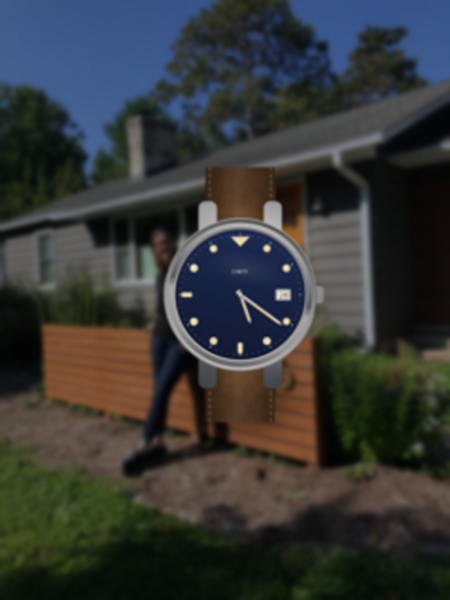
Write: 5h21
